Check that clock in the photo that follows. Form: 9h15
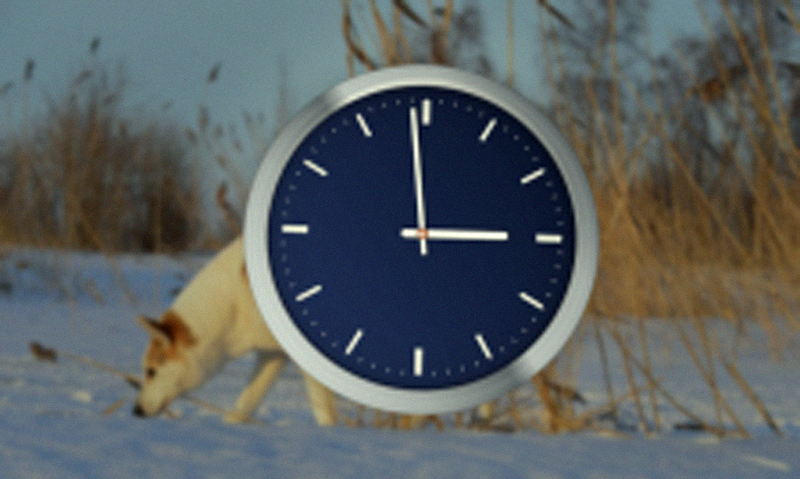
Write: 2h59
